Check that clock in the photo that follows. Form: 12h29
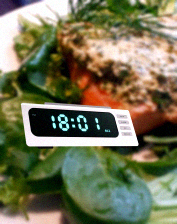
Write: 18h01
